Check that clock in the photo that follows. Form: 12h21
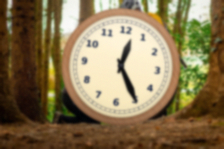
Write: 12h25
